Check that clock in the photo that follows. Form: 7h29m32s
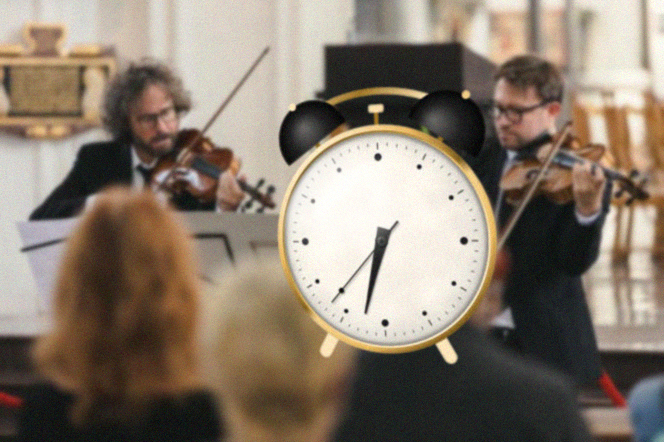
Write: 6h32m37s
